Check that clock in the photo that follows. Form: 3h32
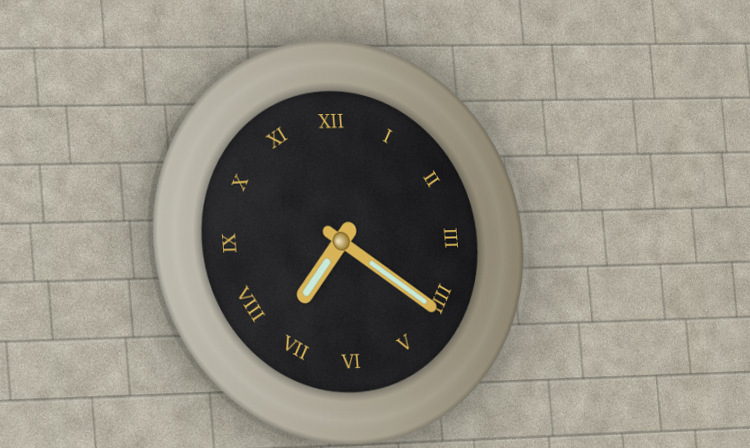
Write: 7h21
